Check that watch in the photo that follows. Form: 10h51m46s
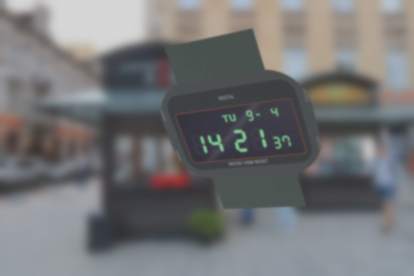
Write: 14h21m37s
